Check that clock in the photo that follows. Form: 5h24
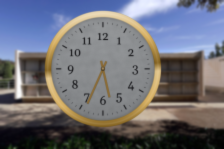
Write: 5h34
